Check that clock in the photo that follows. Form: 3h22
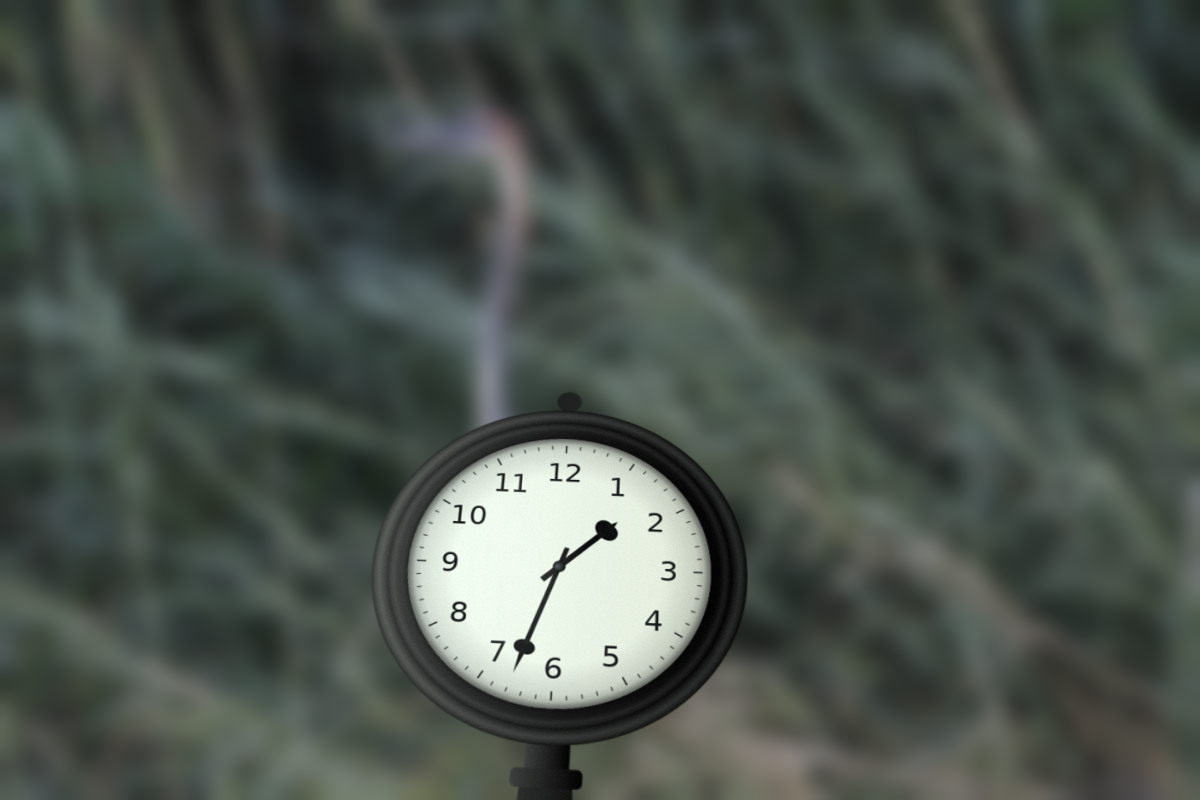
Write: 1h33
